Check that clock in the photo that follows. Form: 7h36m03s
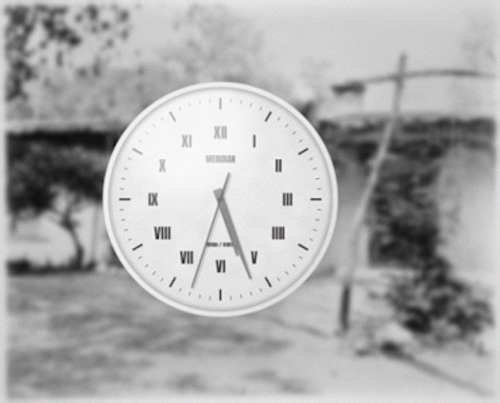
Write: 5h26m33s
